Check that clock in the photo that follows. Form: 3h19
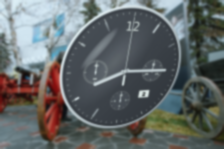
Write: 8h15
